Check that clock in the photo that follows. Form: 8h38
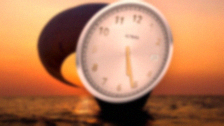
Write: 5h26
